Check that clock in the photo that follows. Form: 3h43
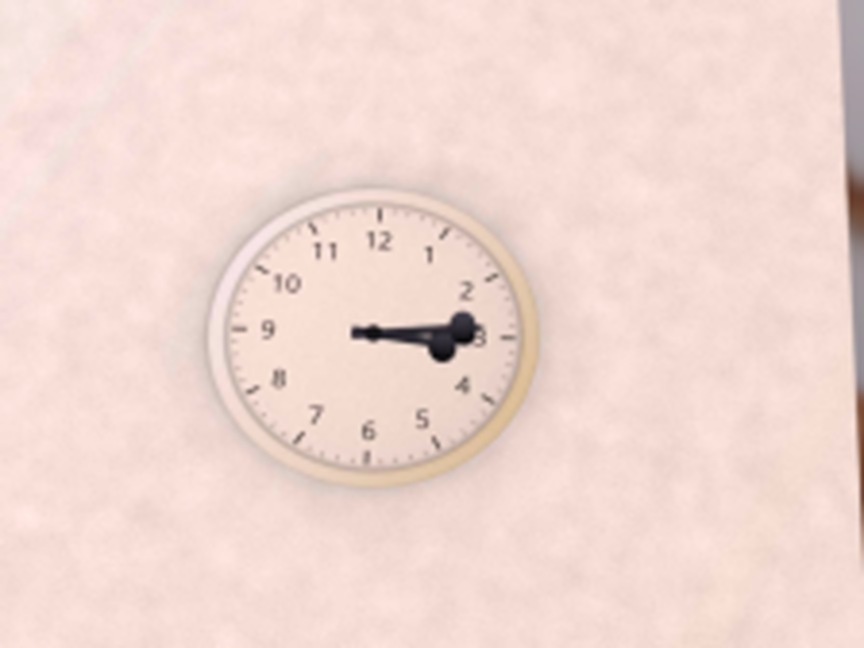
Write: 3h14
